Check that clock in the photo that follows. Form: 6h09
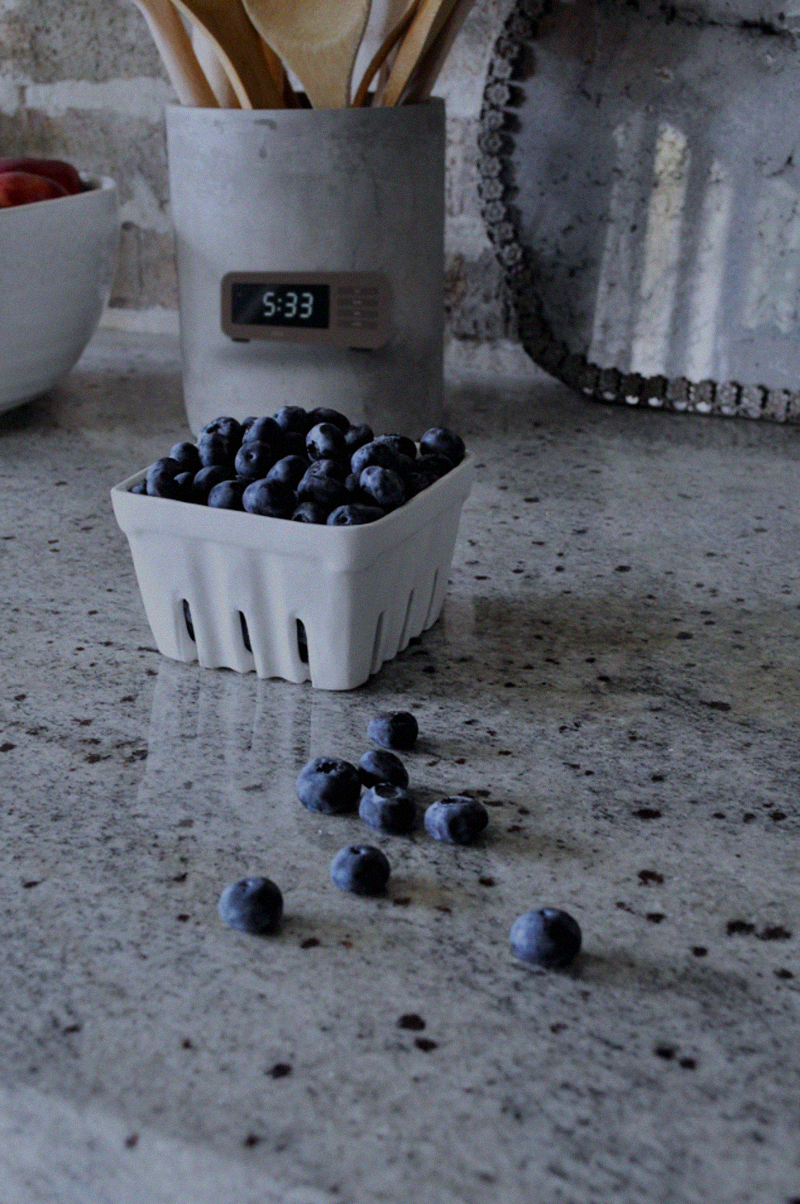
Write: 5h33
